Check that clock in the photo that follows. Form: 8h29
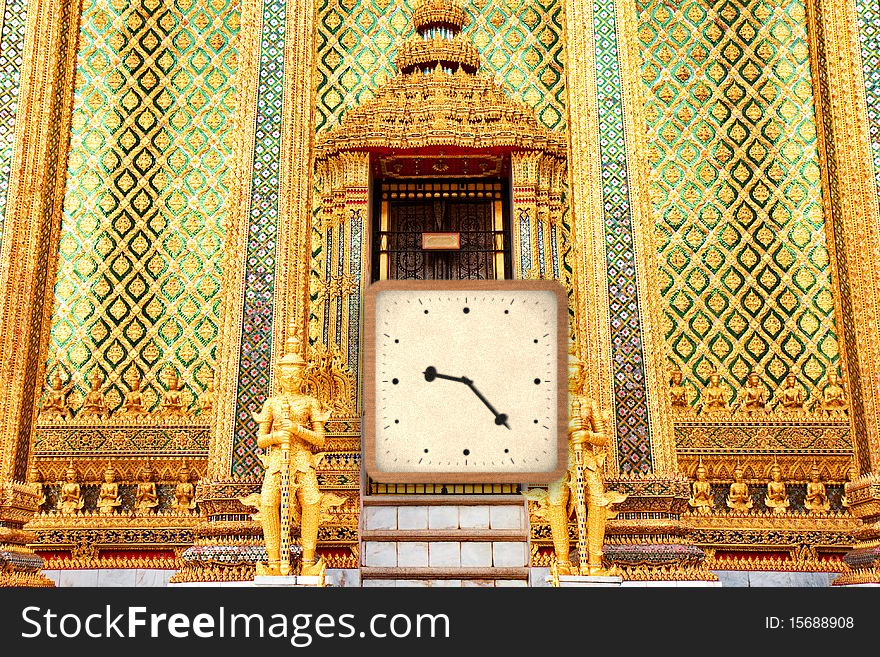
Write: 9h23
